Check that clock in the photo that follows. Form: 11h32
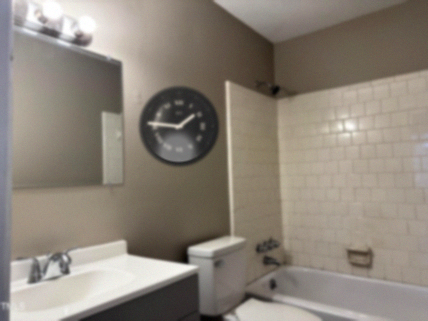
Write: 1h46
